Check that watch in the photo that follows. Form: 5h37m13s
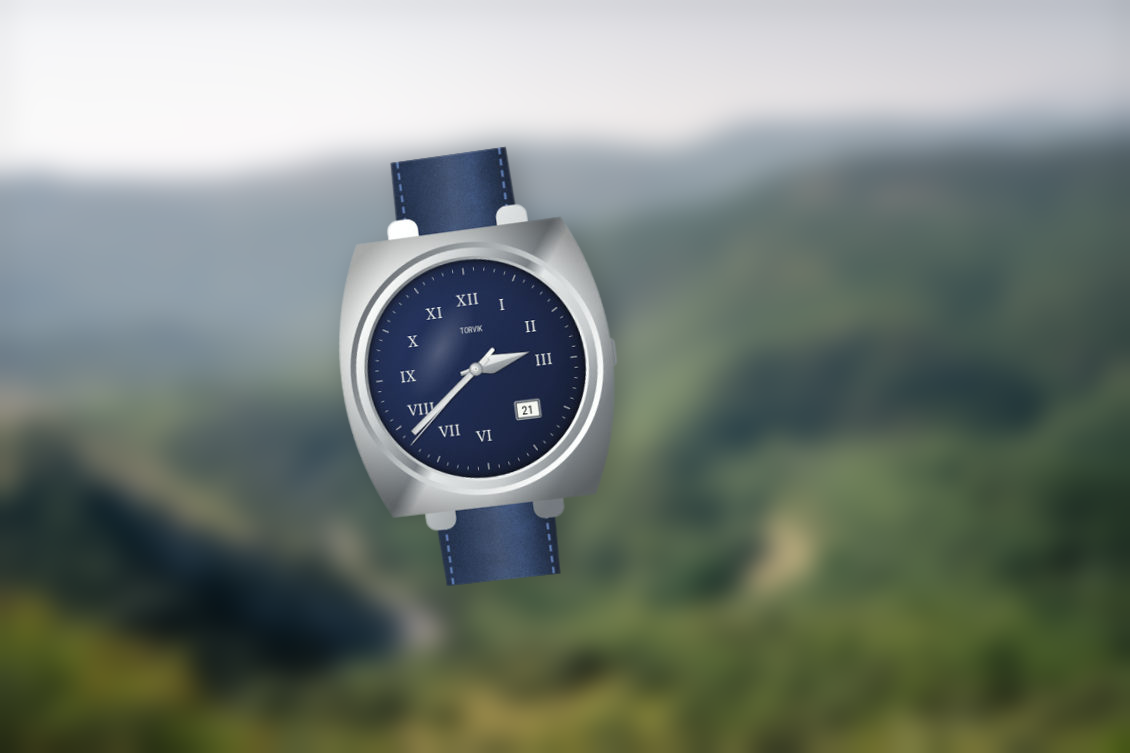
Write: 2h38m38s
